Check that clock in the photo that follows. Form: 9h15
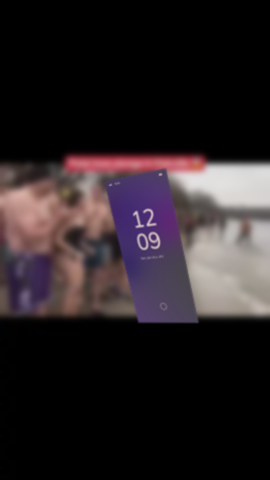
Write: 12h09
